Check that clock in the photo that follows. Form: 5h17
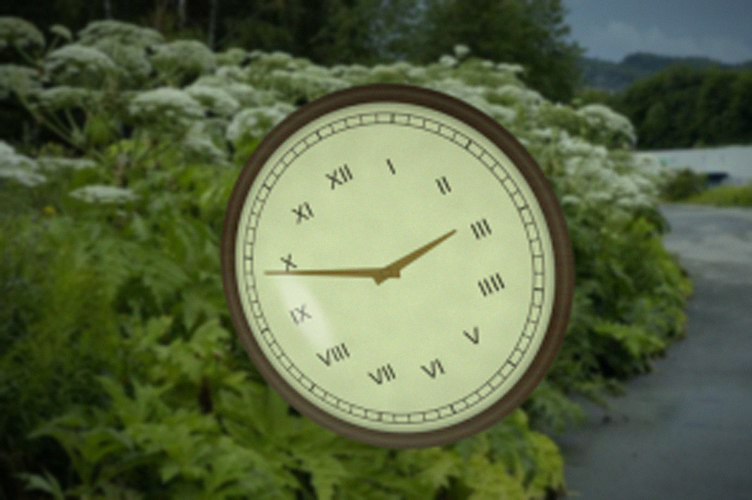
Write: 2h49
